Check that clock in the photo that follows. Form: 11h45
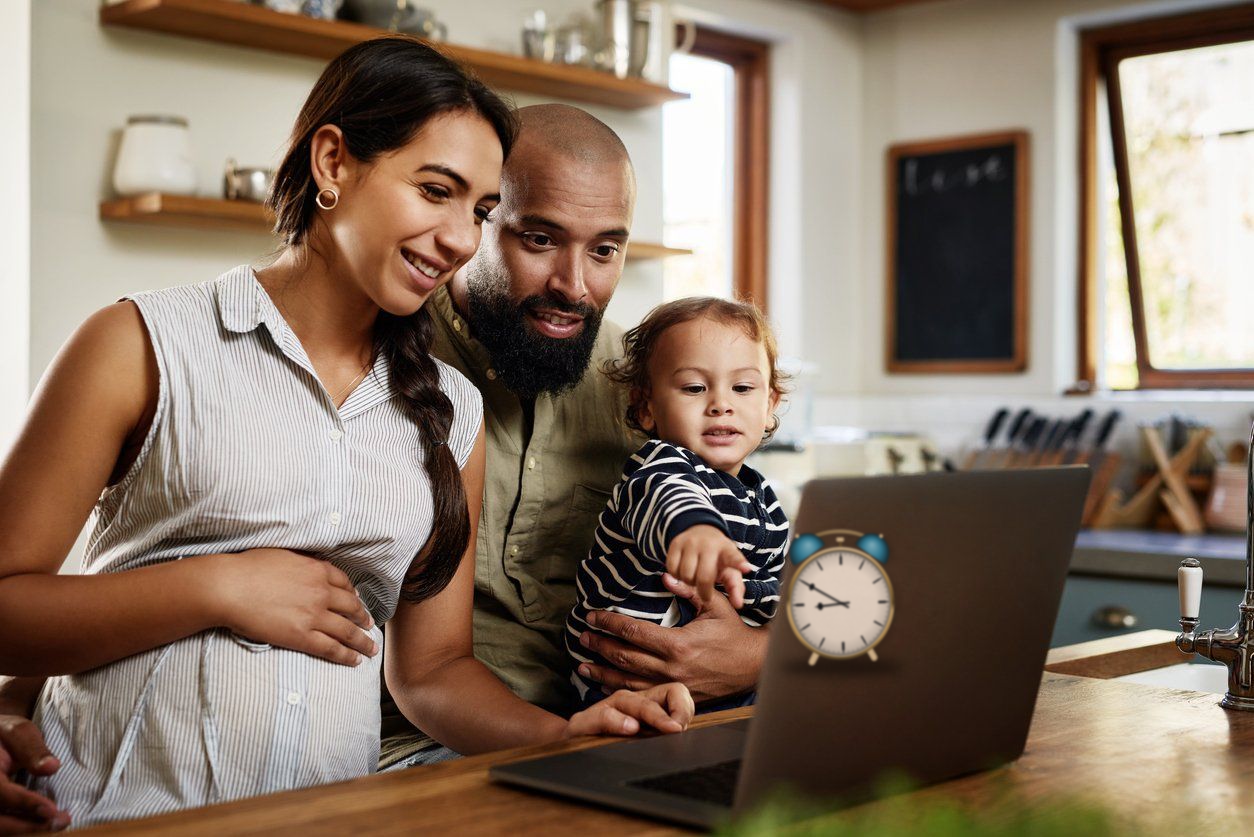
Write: 8h50
